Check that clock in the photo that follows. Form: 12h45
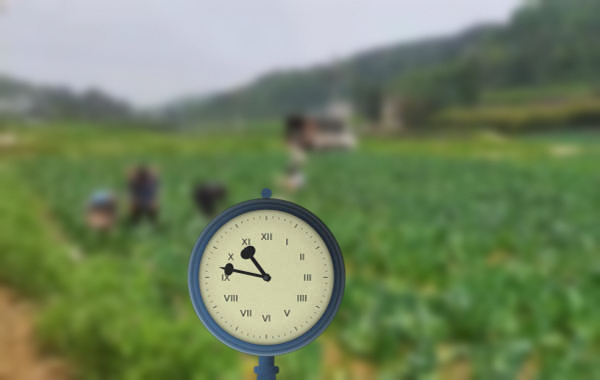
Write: 10h47
